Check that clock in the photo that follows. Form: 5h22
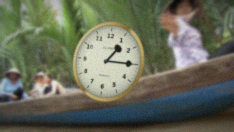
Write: 1h15
